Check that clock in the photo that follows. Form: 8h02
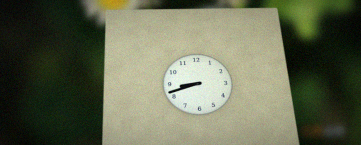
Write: 8h42
